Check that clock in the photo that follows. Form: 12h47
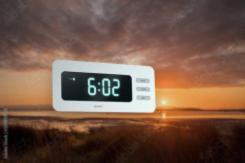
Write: 6h02
